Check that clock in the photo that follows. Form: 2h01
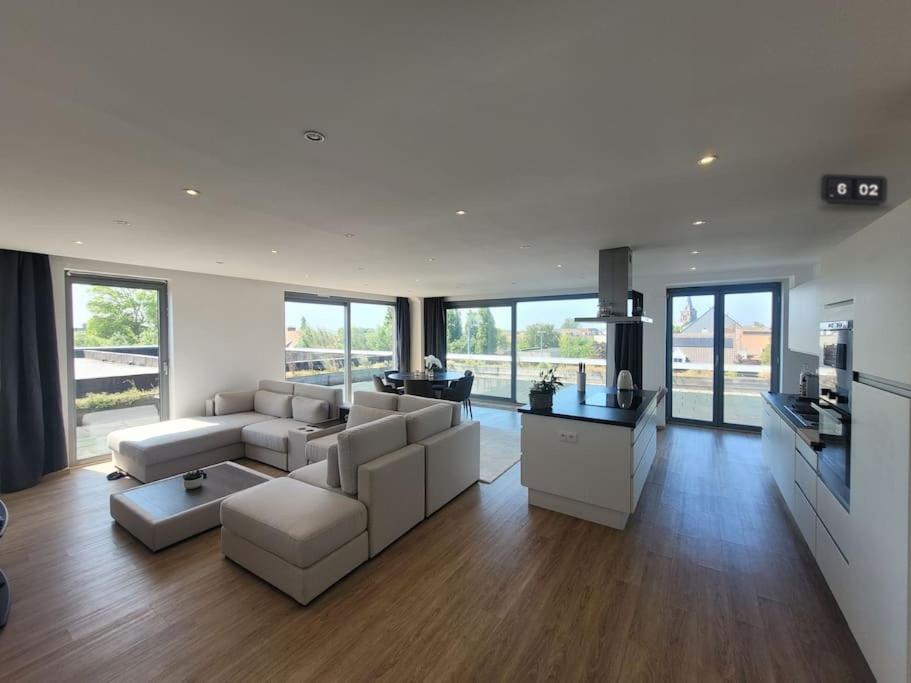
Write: 6h02
